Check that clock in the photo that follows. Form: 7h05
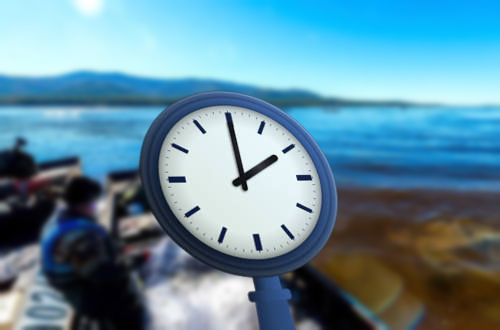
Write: 2h00
